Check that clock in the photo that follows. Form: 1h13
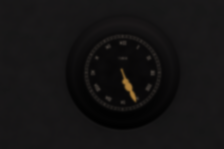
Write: 5h26
